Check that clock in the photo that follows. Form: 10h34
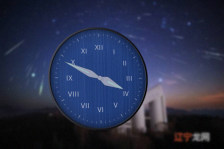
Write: 3h49
